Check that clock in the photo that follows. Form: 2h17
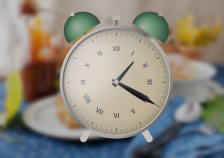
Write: 1h20
